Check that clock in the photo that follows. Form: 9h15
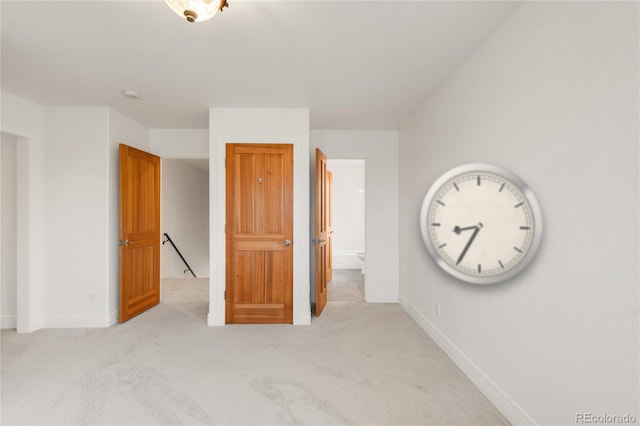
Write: 8h35
